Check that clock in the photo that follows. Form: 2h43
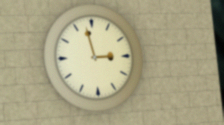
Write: 2h58
